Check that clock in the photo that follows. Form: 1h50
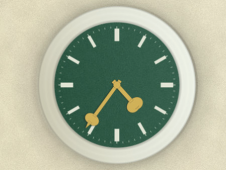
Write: 4h36
